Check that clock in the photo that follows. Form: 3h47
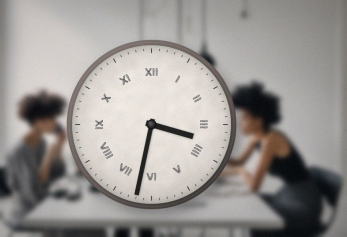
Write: 3h32
